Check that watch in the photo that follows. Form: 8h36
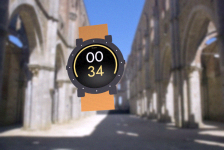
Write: 0h34
